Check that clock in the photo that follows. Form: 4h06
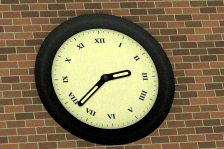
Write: 2h38
